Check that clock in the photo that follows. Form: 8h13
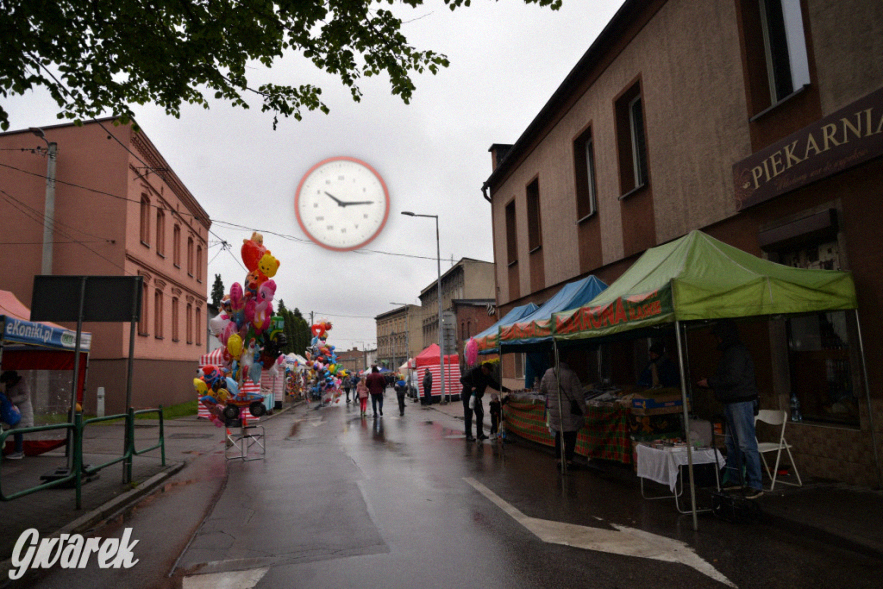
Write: 10h15
